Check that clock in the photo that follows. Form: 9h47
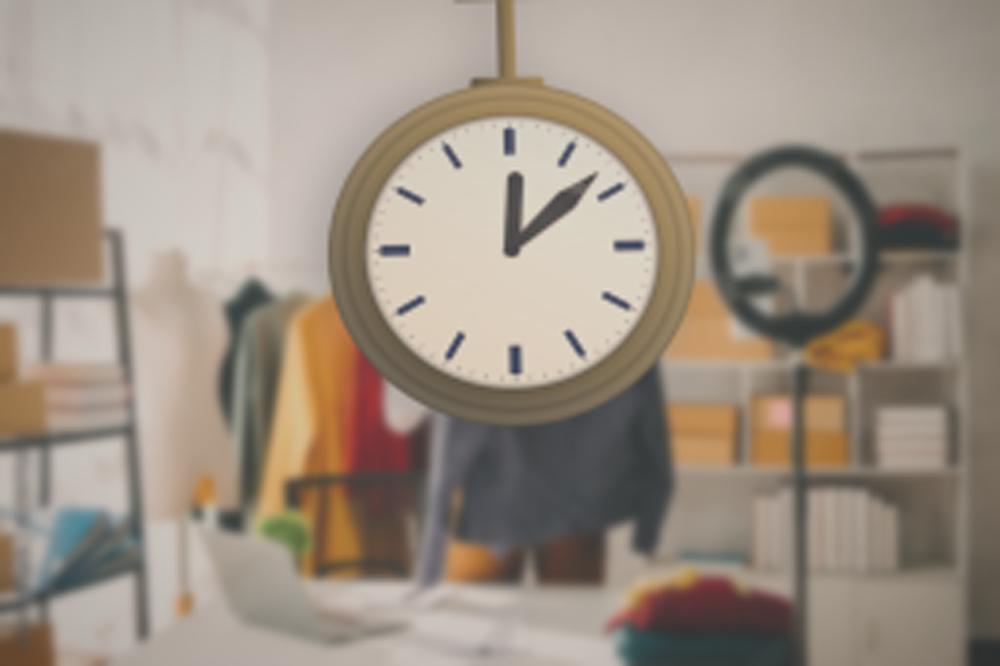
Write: 12h08
